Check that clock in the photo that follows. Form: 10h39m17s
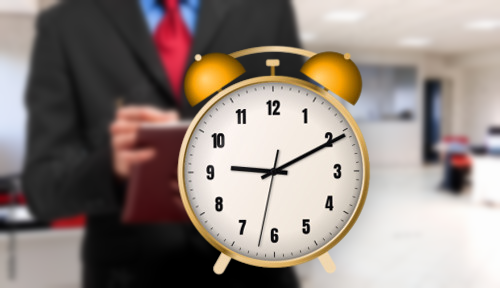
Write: 9h10m32s
